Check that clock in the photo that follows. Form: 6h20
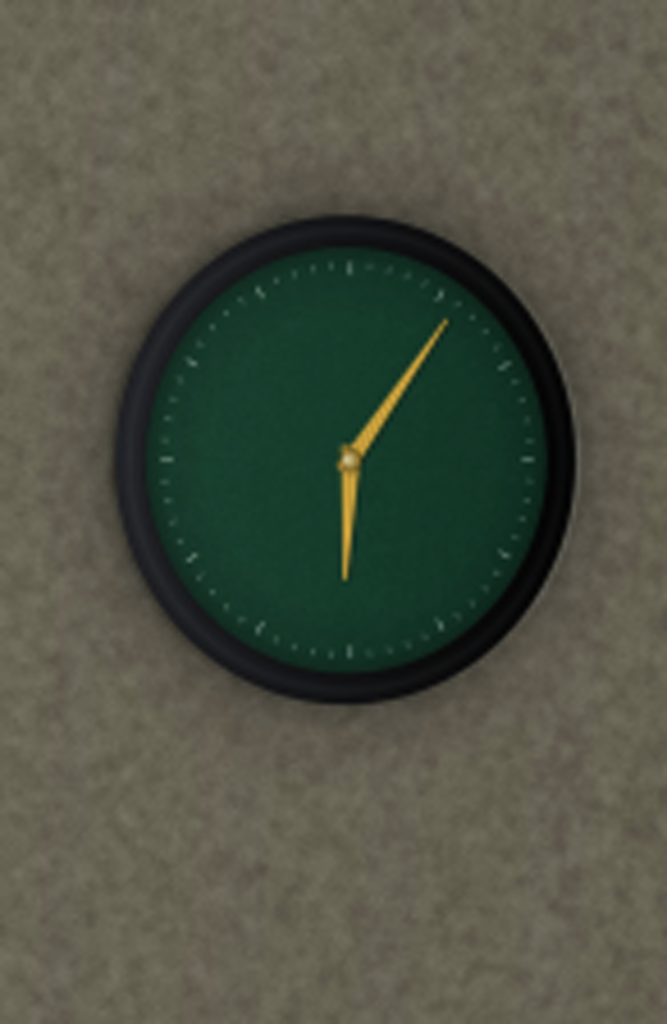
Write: 6h06
